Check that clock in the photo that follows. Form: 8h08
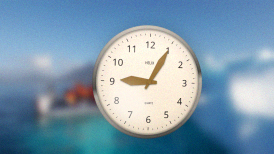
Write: 9h05
